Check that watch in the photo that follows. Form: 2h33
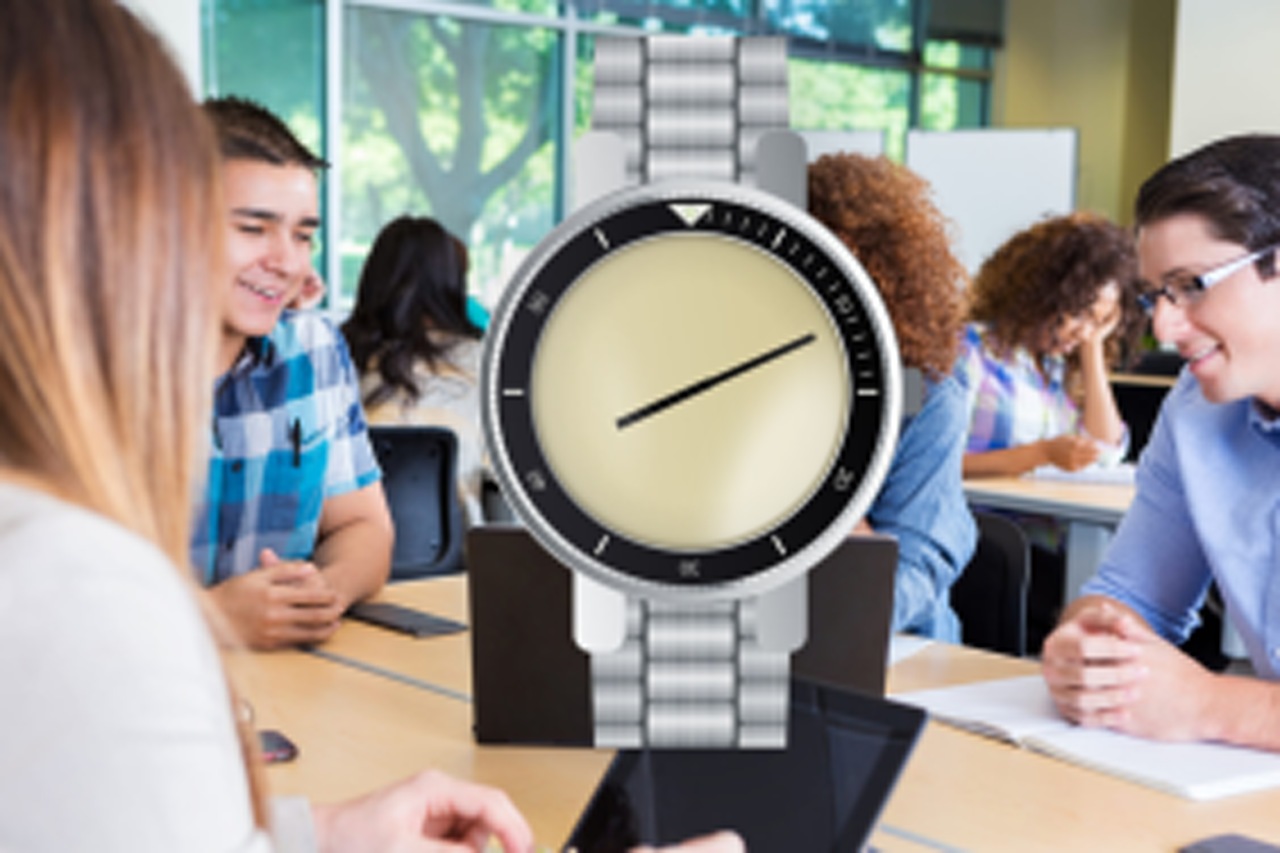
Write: 8h11
